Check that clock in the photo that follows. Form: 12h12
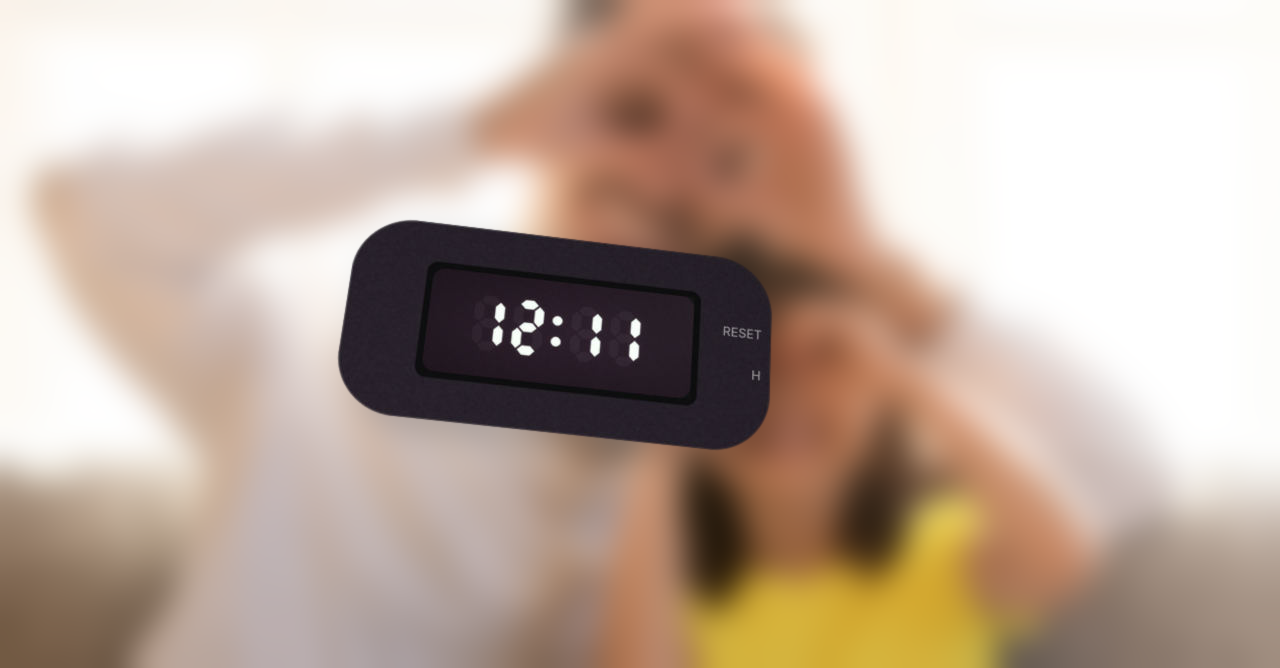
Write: 12h11
